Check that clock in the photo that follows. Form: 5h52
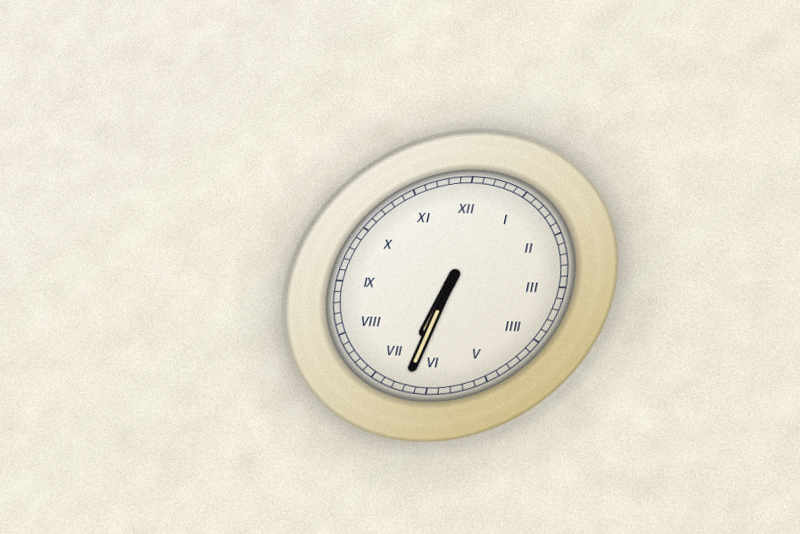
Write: 6h32
